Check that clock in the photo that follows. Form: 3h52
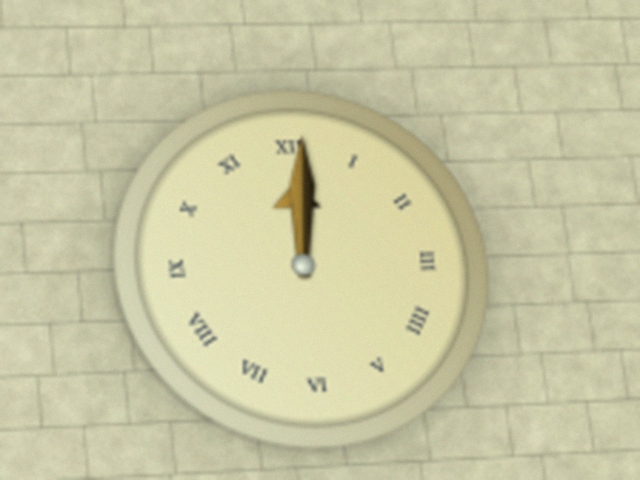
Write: 12h01
